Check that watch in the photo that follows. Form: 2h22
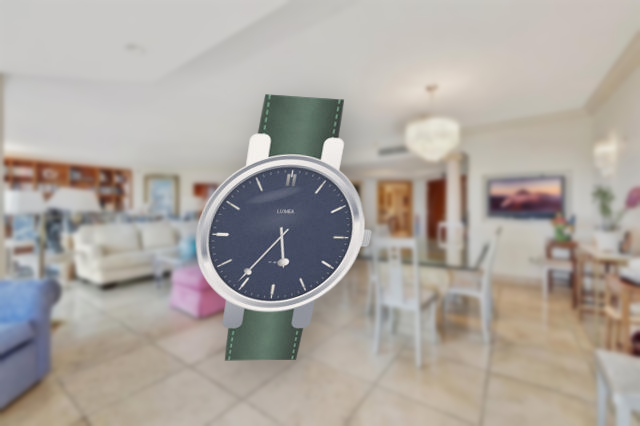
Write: 5h36
